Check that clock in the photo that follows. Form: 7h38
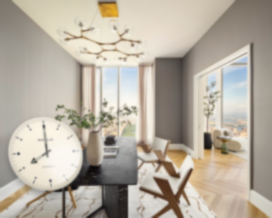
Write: 8h00
